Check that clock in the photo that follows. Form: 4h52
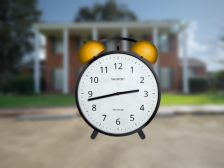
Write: 2h43
